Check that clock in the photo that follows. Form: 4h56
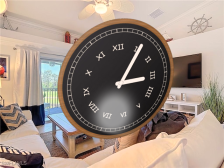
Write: 3h06
